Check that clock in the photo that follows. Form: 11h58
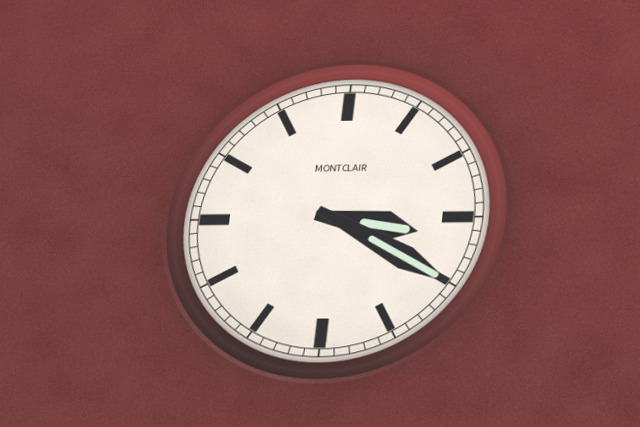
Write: 3h20
